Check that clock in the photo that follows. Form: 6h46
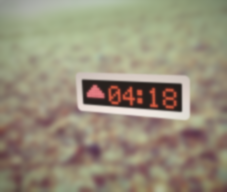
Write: 4h18
